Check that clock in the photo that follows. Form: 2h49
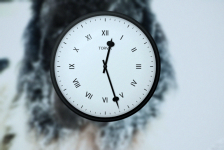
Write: 12h27
